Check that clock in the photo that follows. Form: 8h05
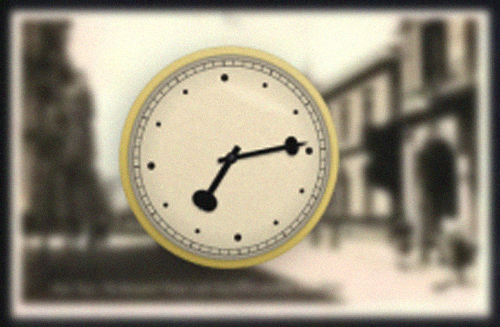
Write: 7h14
